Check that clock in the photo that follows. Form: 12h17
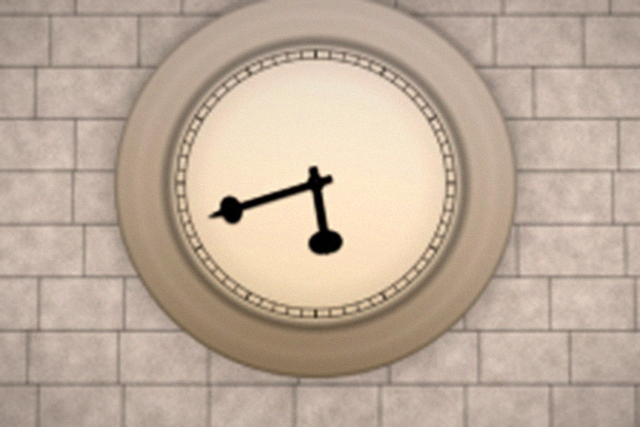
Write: 5h42
